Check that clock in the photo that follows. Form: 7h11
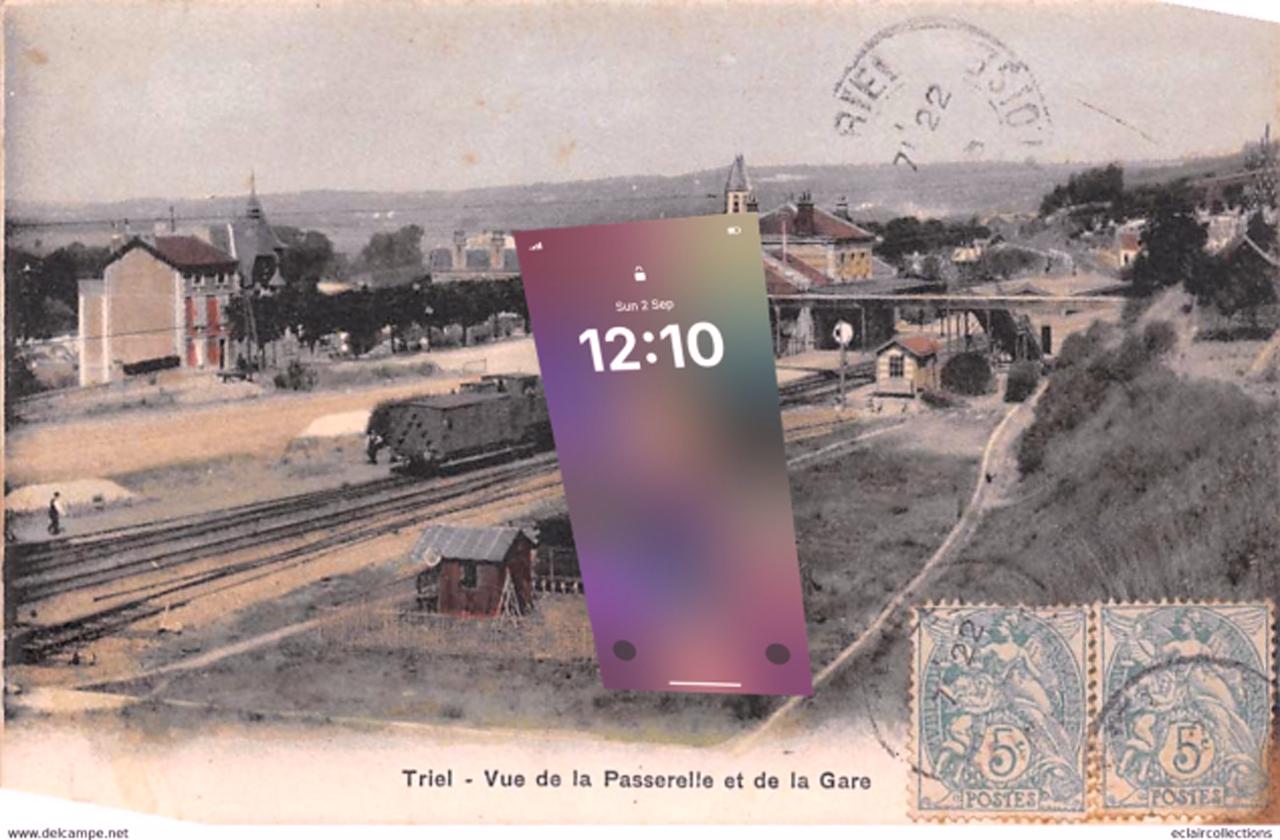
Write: 12h10
